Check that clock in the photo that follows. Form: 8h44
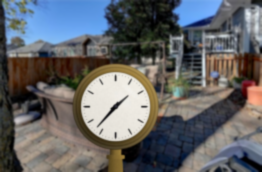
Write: 1h37
